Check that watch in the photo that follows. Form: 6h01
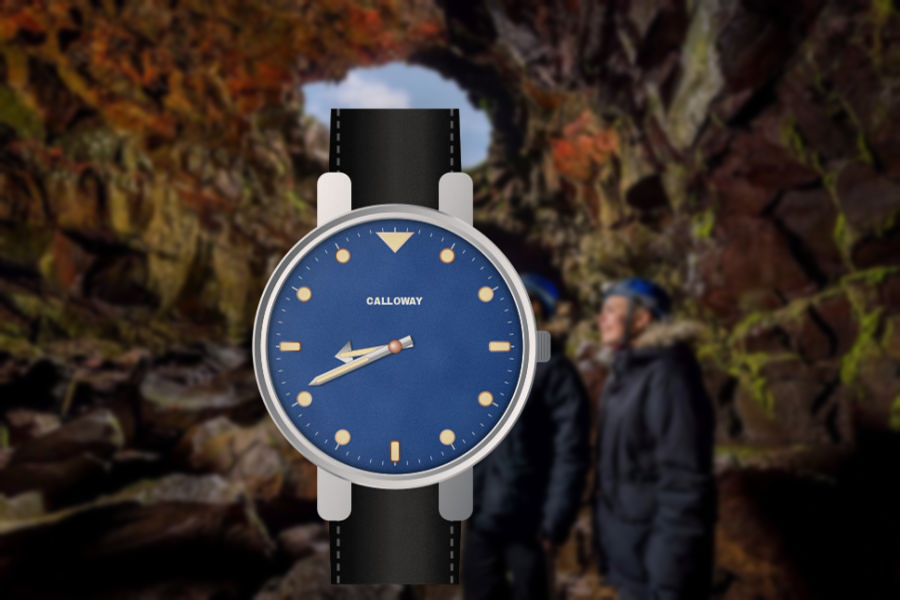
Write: 8h41
